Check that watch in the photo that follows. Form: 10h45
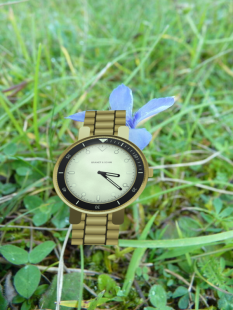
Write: 3h22
